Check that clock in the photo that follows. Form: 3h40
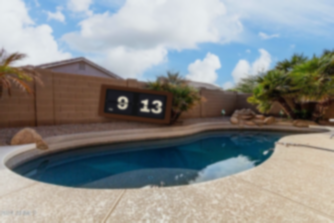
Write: 9h13
